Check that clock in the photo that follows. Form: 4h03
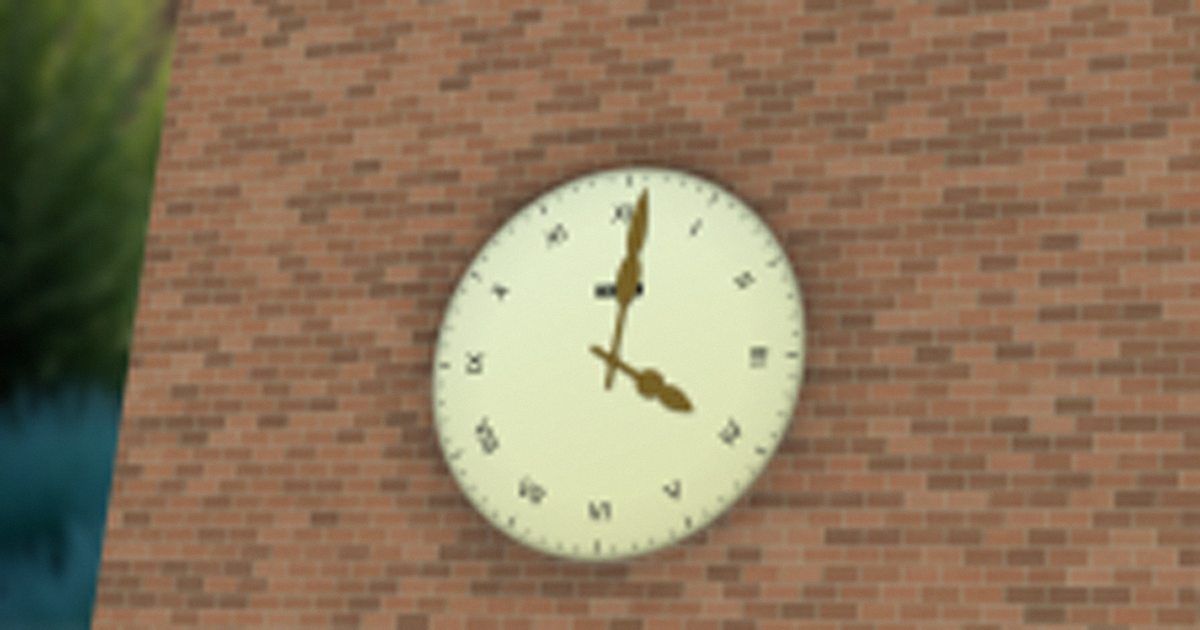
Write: 4h01
